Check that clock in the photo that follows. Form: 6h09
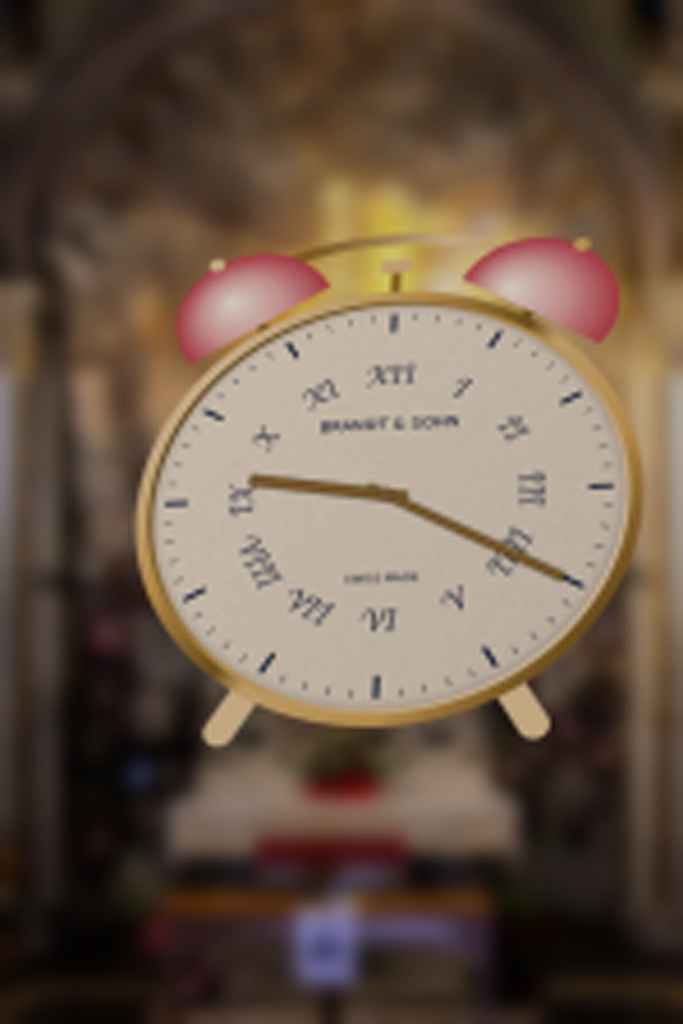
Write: 9h20
